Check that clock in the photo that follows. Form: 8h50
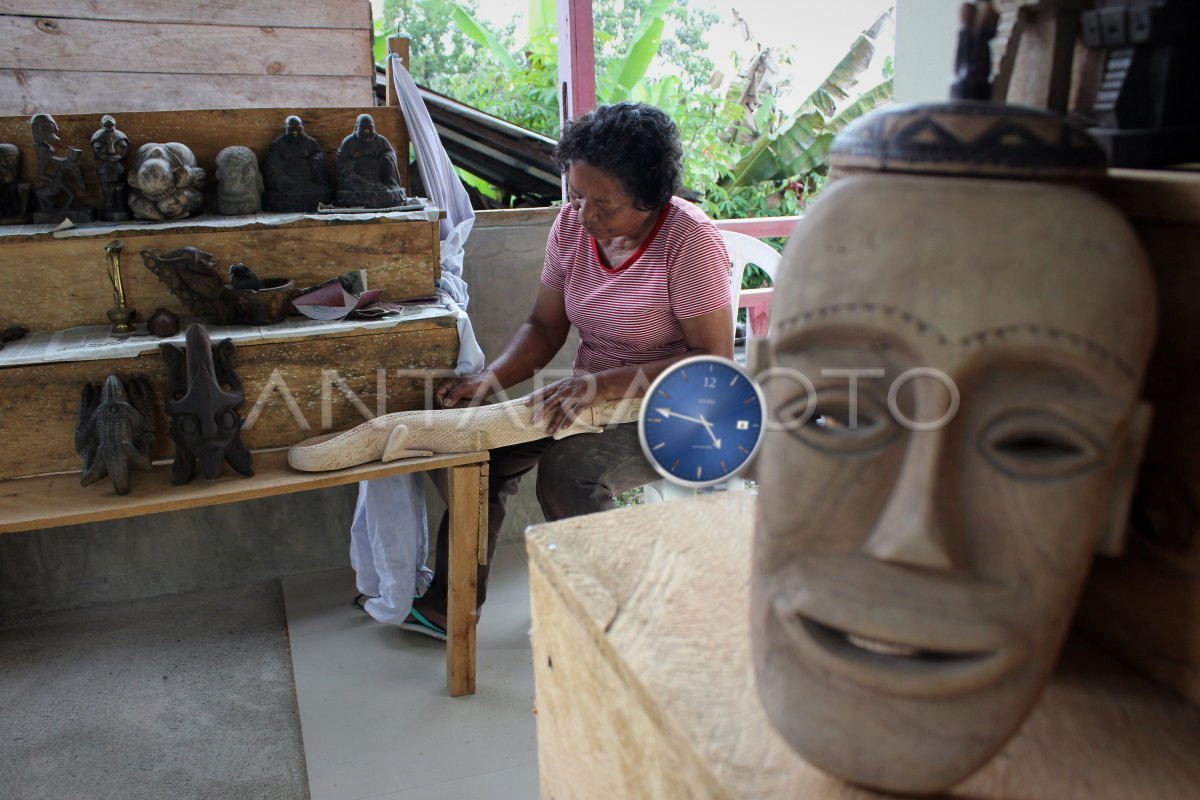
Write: 4h47
